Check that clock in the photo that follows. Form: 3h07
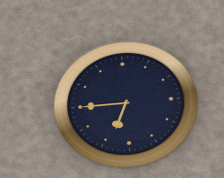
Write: 6h45
